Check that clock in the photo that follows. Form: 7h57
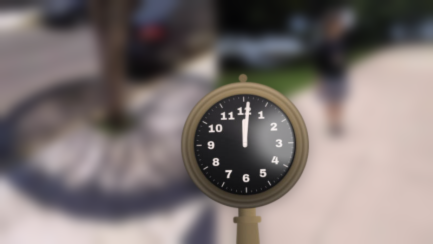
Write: 12h01
